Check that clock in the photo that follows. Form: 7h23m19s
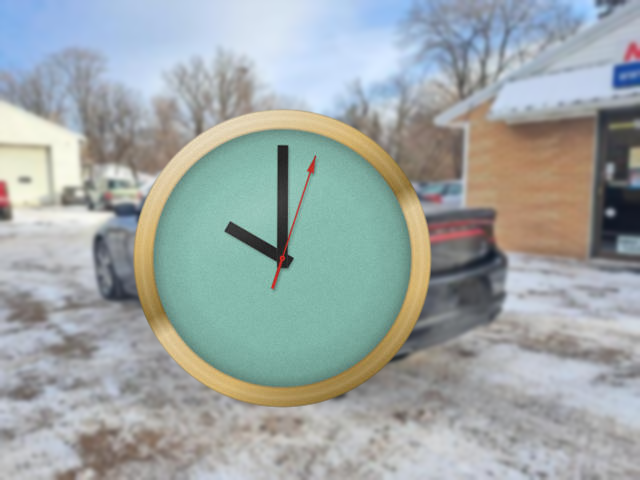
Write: 10h00m03s
